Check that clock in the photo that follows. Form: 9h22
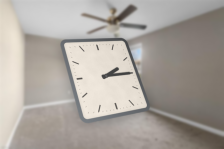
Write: 2h15
